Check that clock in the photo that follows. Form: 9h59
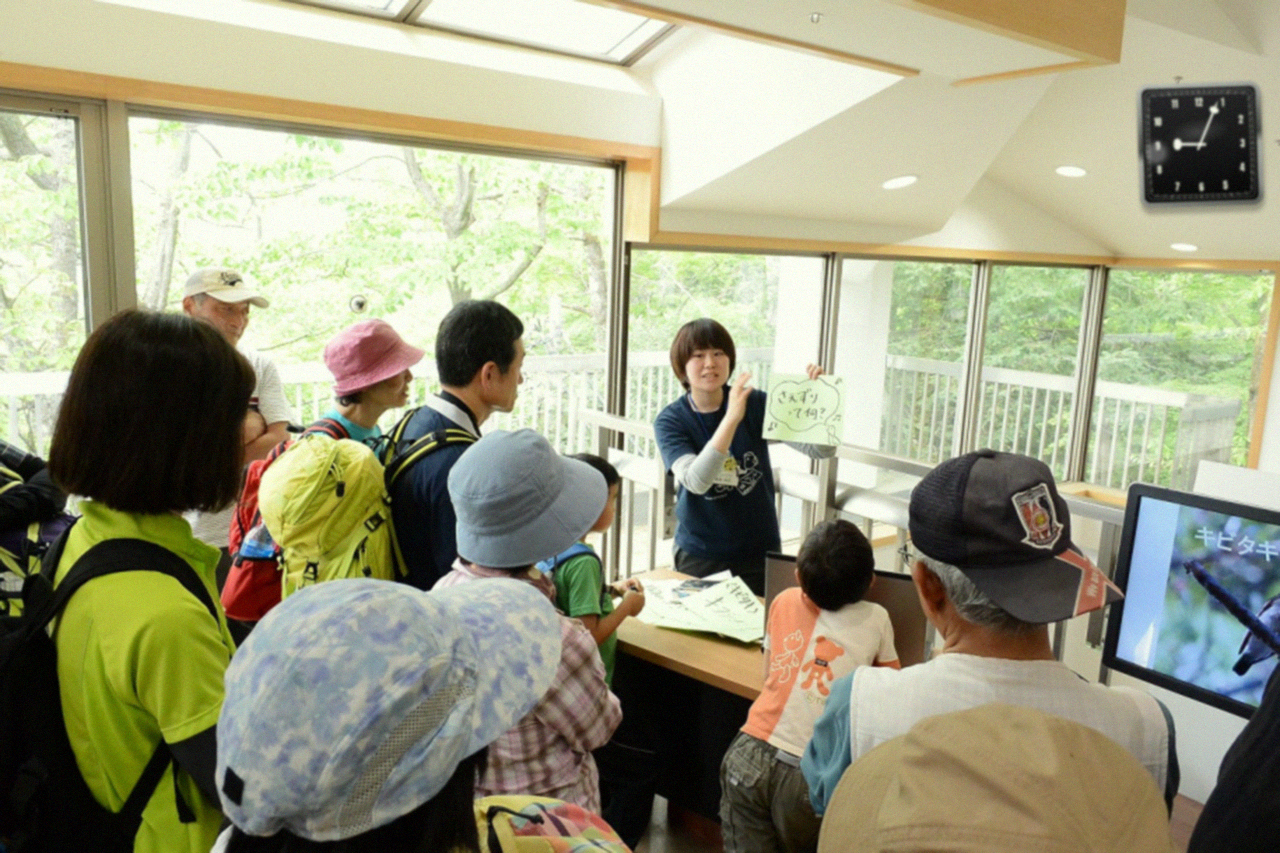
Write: 9h04
